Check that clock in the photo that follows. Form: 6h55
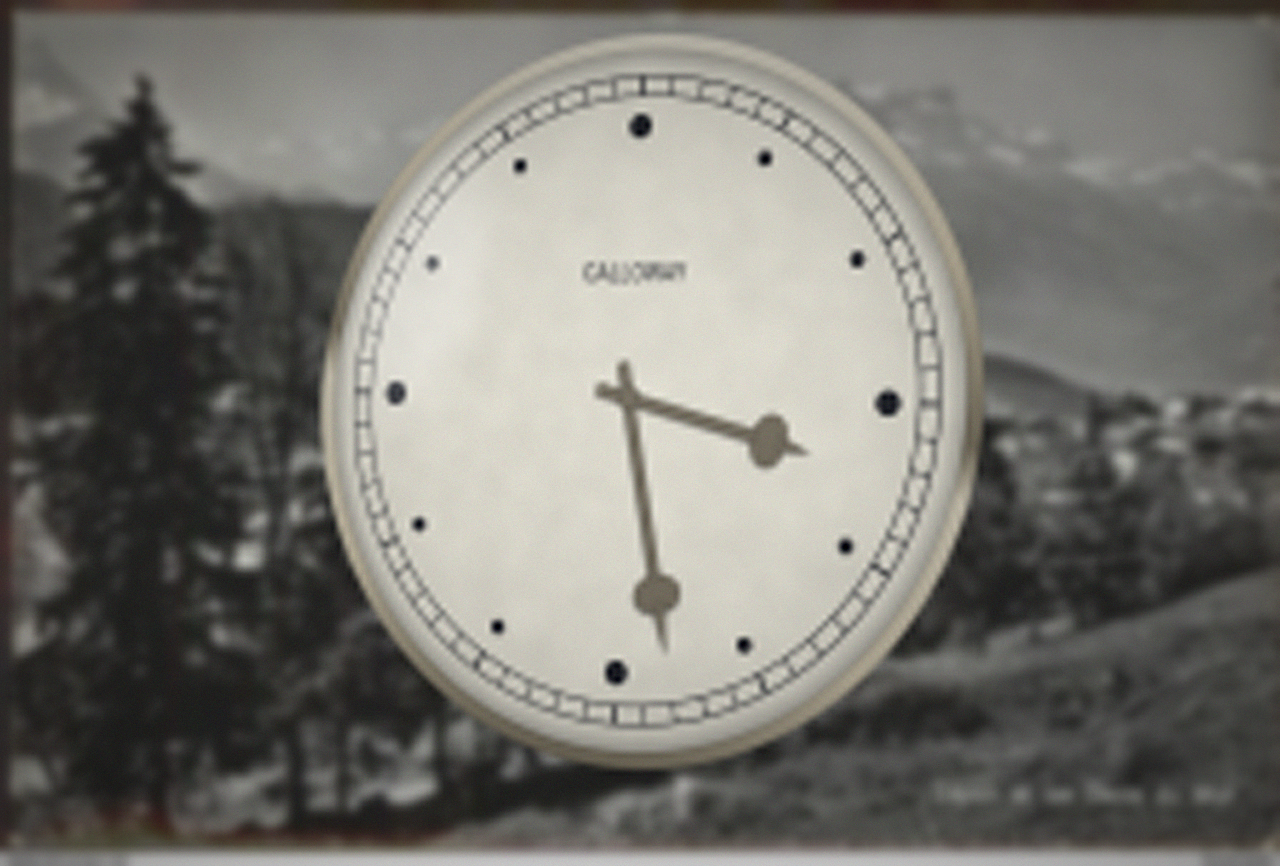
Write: 3h28
